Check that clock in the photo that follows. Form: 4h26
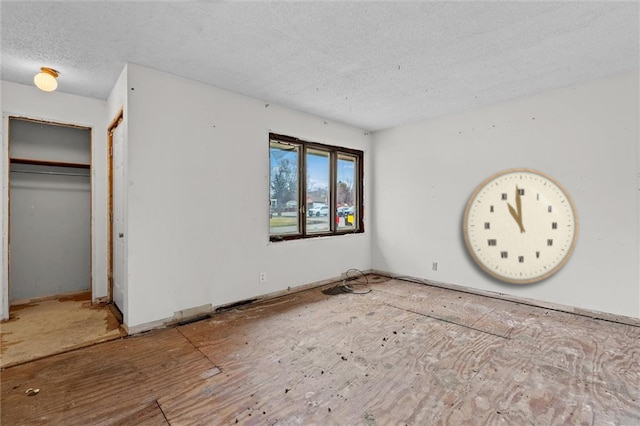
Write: 10h59
